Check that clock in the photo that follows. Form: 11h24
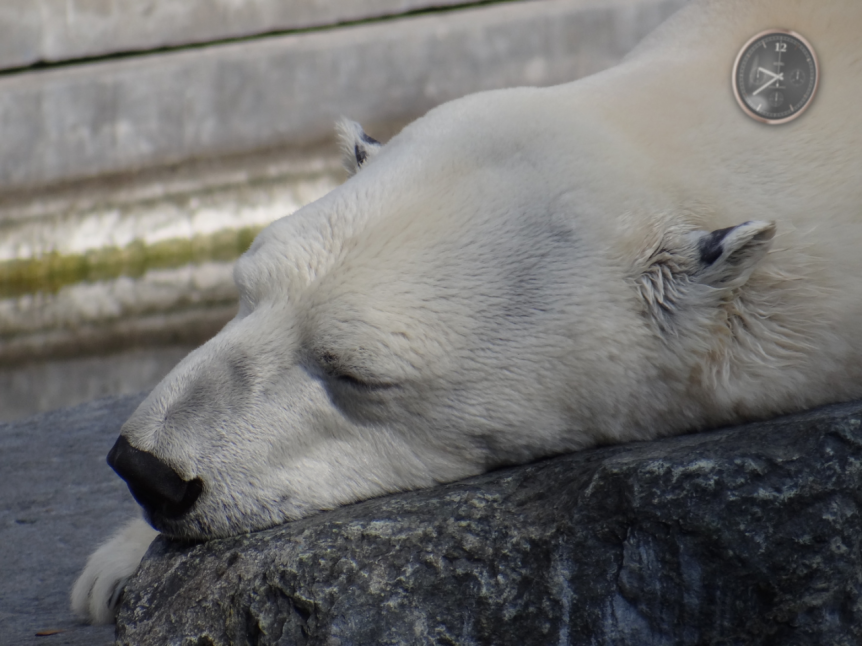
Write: 9h39
